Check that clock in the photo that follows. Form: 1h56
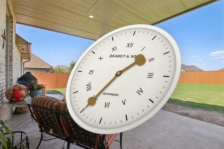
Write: 1h35
